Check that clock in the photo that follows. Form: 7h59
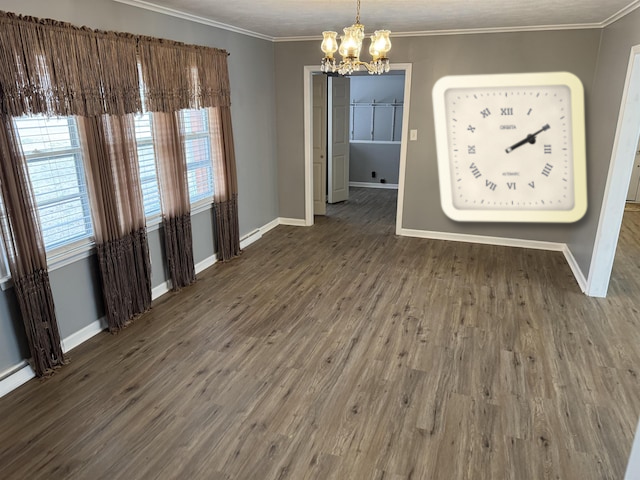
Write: 2h10
